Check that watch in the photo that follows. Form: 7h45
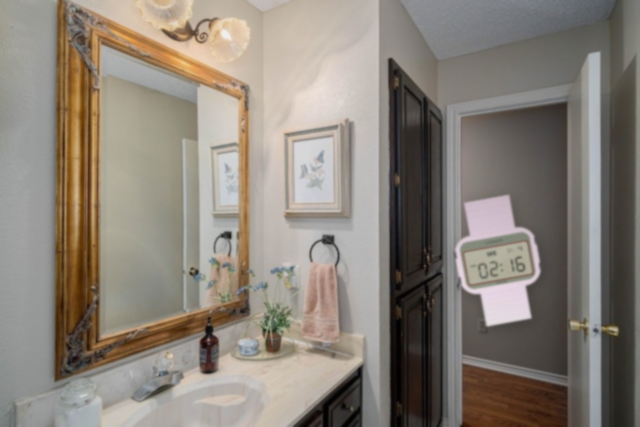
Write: 2h16
